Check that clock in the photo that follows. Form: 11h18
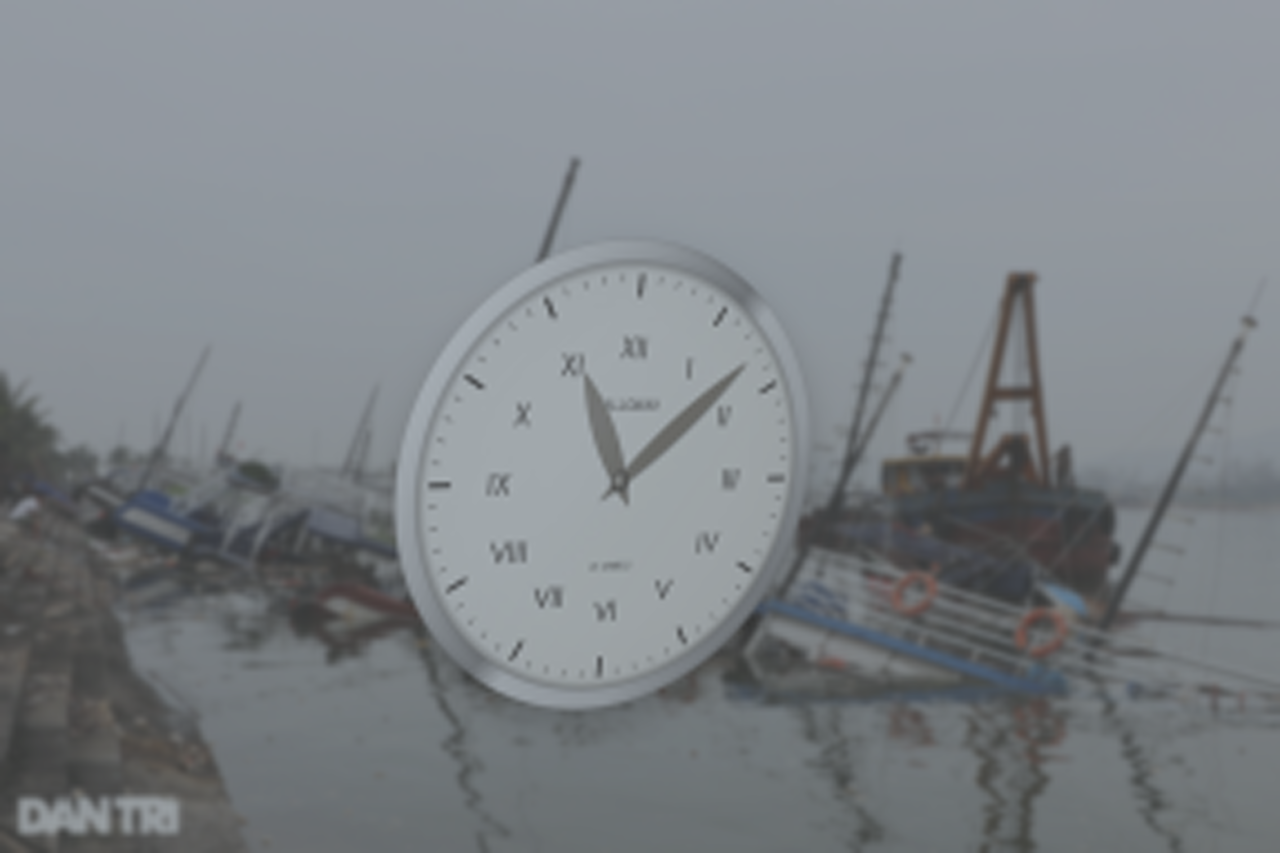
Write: 11h08
